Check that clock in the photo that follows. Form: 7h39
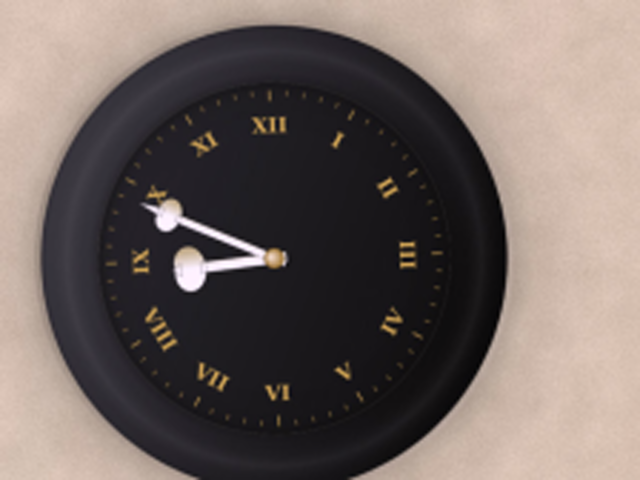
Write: 8h49
